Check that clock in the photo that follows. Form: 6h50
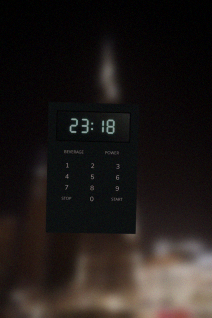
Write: 23h18
